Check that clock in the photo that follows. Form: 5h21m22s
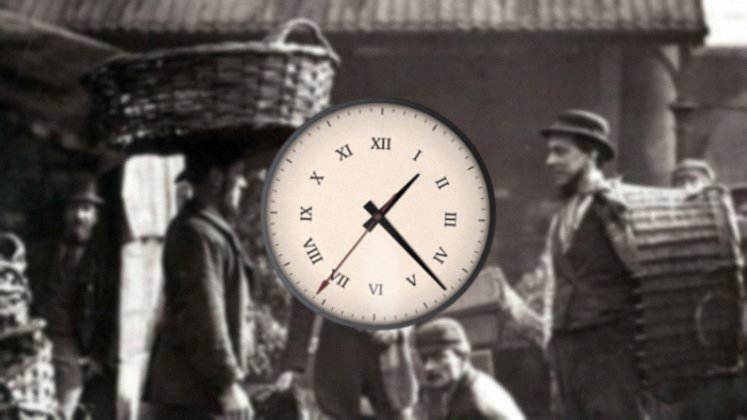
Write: 1h22m36s
